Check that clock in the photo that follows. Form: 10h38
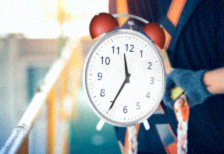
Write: 11h35
